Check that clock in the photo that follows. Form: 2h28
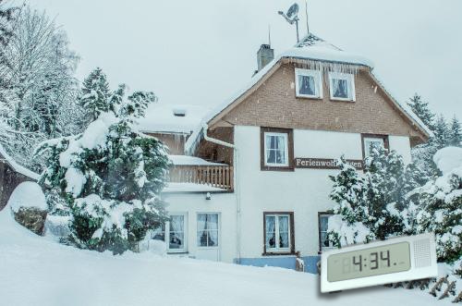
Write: 4h34
